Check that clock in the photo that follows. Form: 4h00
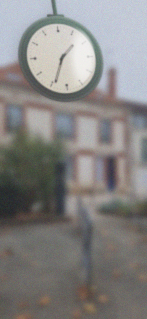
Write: 1h34
